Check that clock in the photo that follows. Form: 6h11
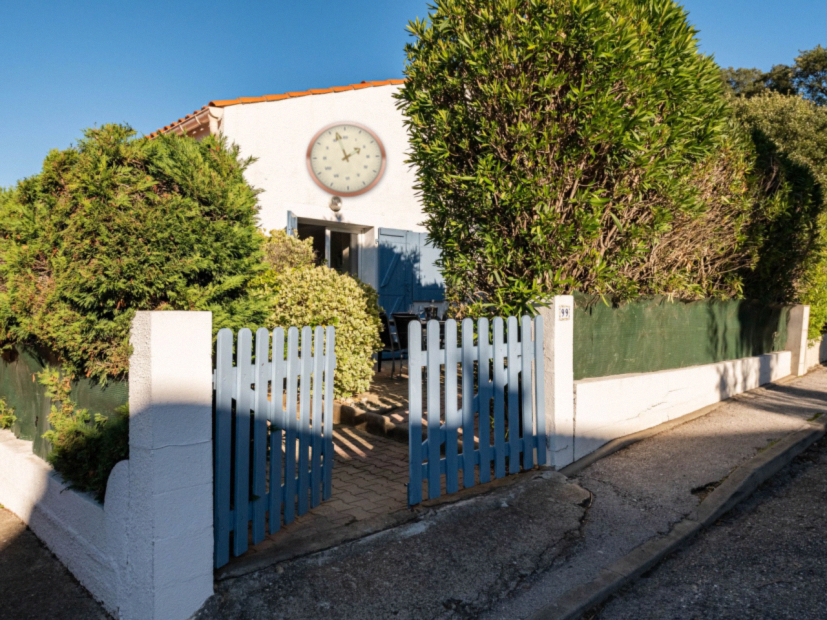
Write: 1h57
